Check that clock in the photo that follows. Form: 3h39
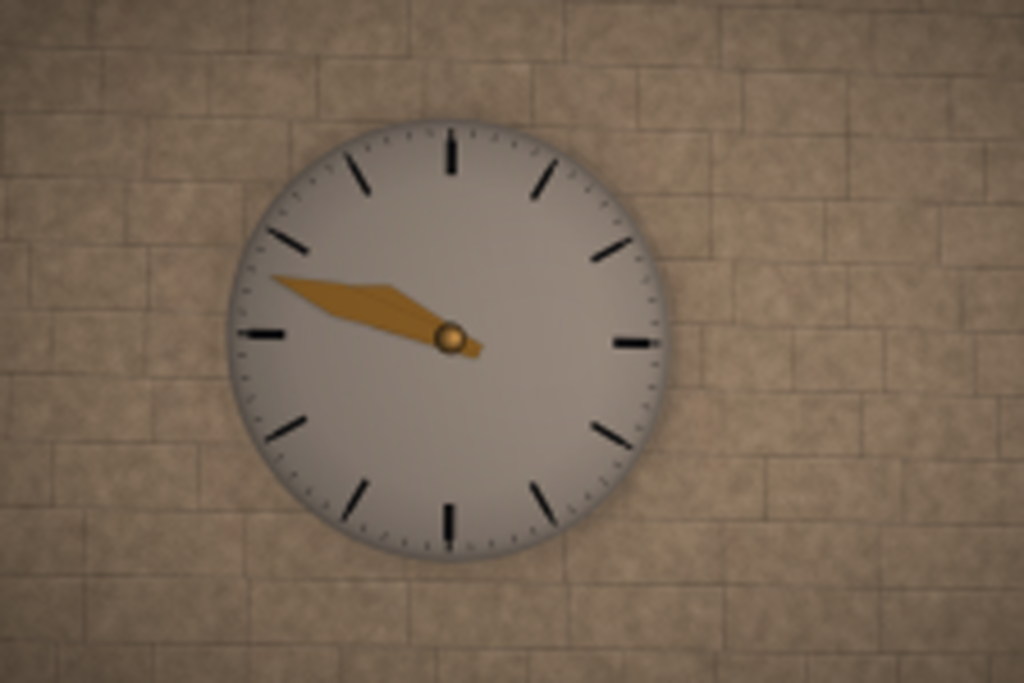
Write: 9h48
